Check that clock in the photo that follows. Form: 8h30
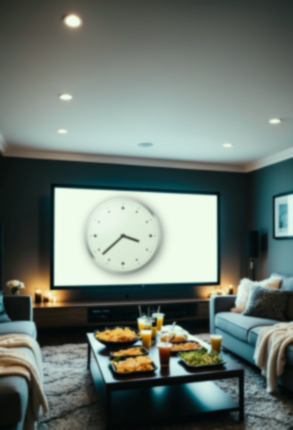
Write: 3h38
